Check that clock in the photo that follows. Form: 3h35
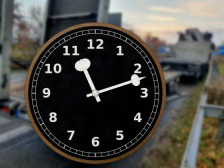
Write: 11h12
